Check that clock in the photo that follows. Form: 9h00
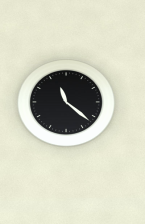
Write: 11h22
